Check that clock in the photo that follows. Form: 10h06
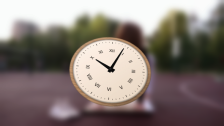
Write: 10h04
